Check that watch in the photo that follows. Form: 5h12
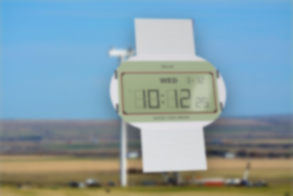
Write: 10h12
